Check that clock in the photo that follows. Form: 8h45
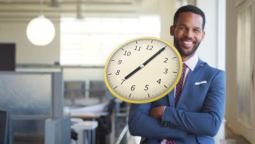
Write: 7h05
